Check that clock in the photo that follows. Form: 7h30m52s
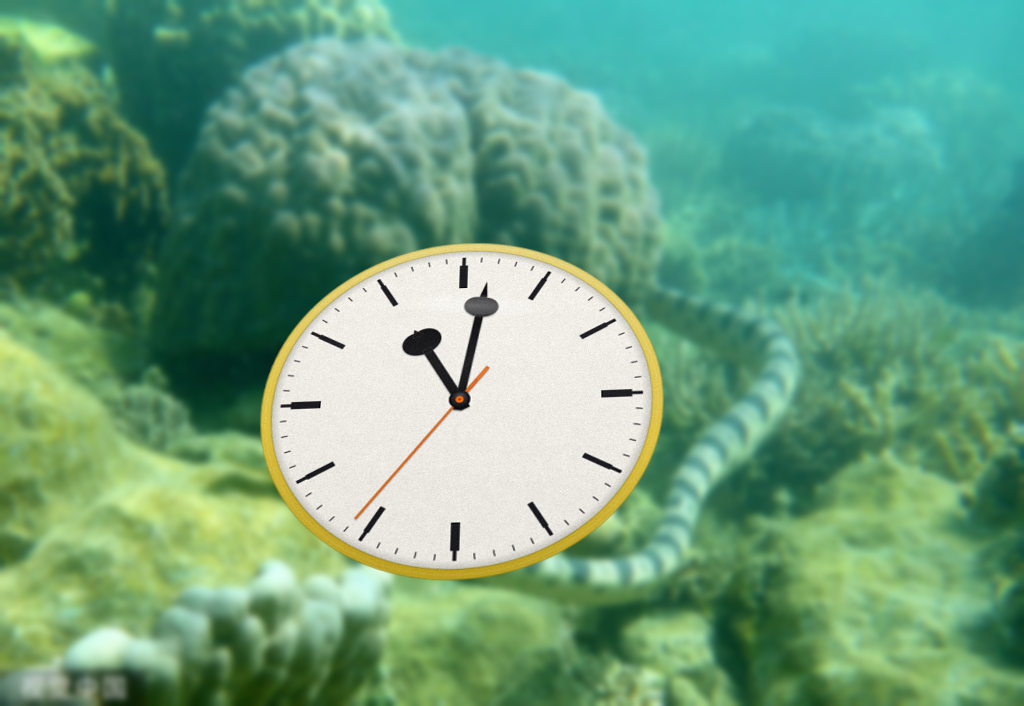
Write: 11h01m36s
